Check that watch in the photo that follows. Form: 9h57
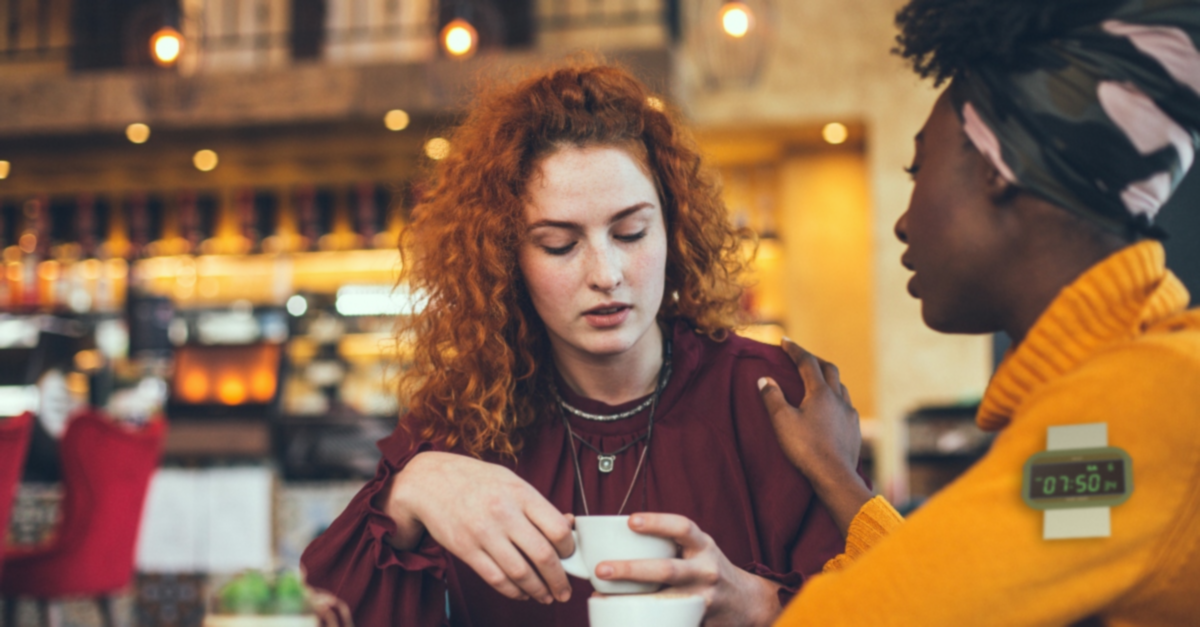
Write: 7h50
